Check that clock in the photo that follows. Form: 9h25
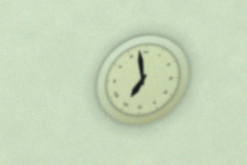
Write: 6h58
